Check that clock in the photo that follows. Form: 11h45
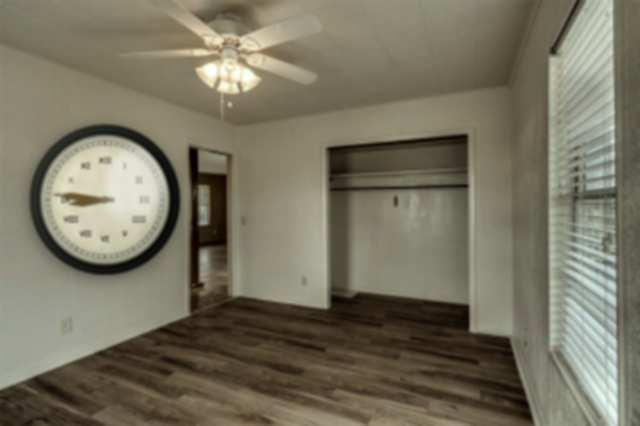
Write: 8h46
